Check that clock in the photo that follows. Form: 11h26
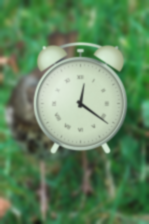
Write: 12h21
